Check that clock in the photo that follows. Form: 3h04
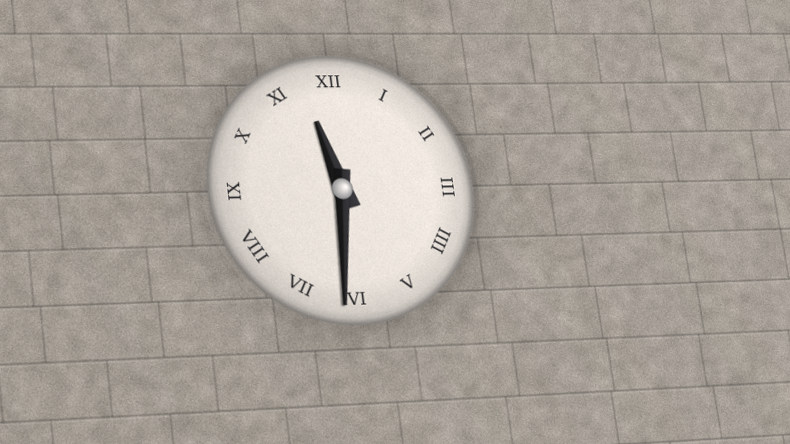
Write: 11h31
